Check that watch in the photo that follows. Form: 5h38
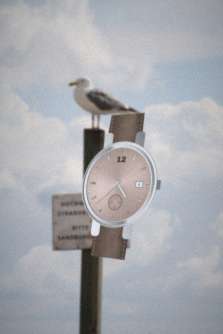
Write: 4h38
